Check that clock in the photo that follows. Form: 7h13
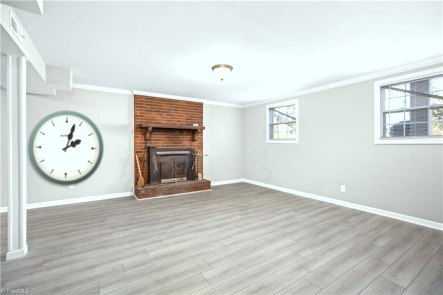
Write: 2h03
